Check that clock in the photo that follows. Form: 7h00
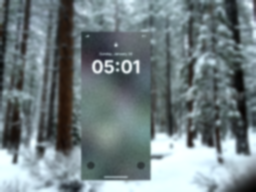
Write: 5h01
